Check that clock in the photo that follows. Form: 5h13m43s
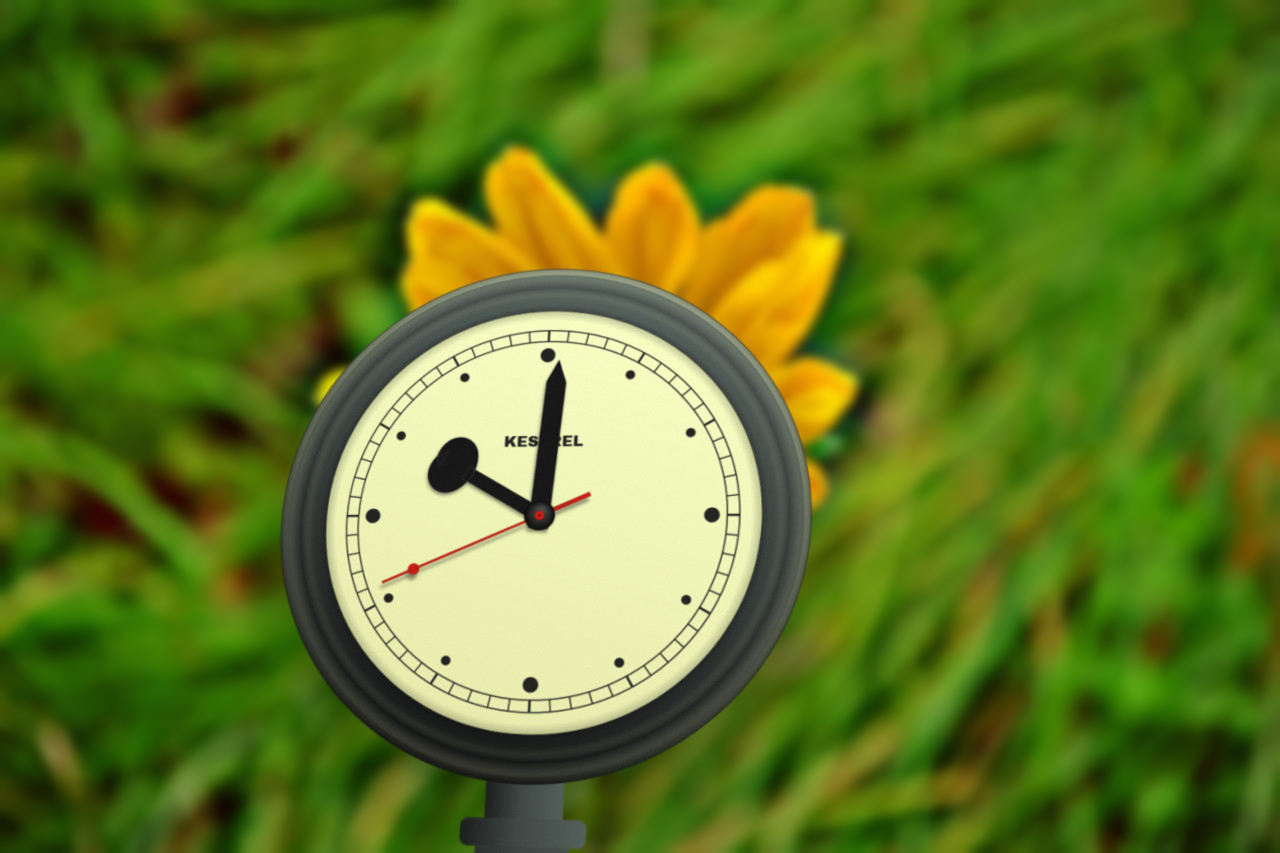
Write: 10h00m41s
